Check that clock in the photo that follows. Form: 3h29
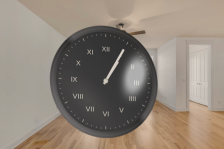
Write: 1h05
